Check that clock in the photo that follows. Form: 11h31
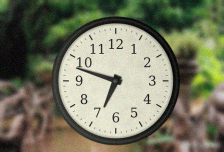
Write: 6h48
